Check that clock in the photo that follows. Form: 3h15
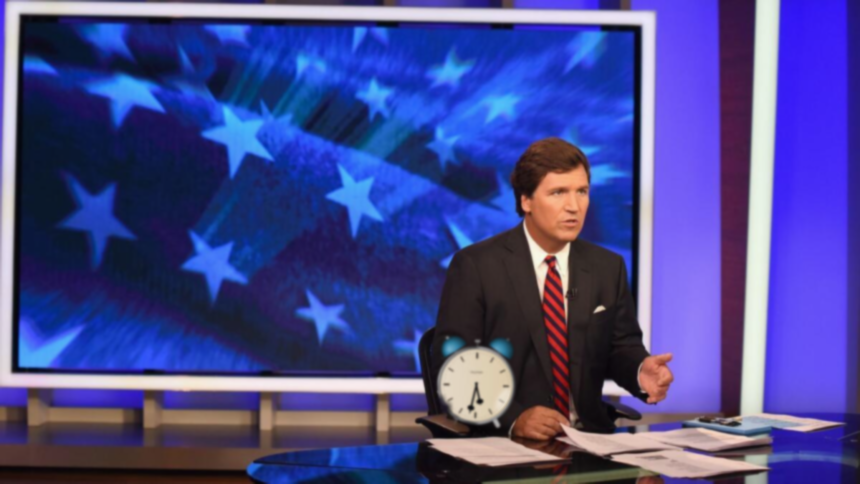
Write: 5h32
